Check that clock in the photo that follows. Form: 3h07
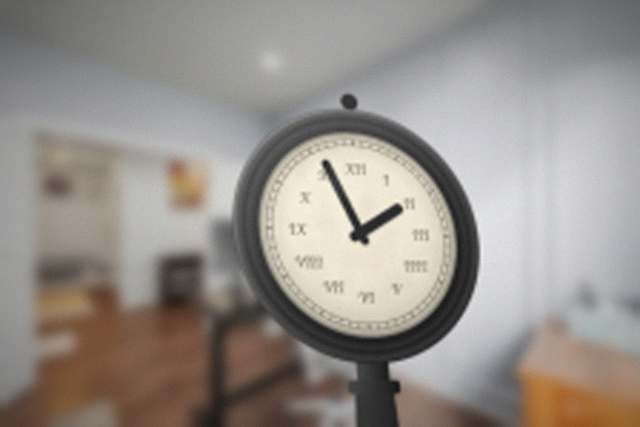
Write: 1h56
